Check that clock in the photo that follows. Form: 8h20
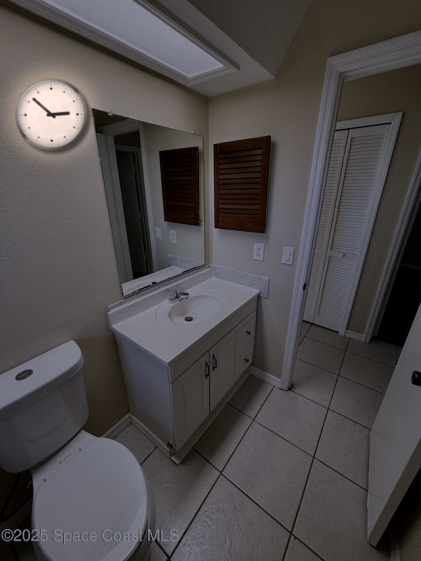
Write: 2h52
